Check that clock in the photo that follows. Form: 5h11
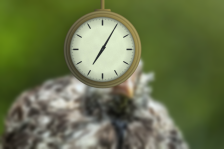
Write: 7h05
